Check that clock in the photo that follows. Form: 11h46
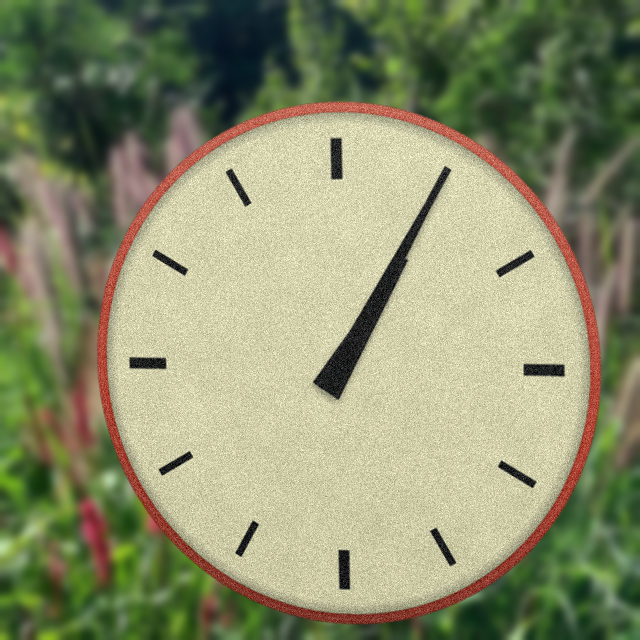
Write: 1h05
